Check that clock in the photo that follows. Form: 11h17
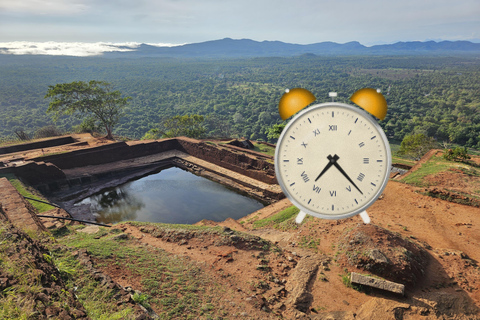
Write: 7h23
